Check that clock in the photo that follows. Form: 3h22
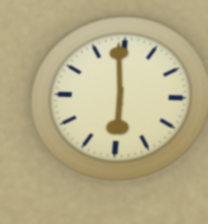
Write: 5h59
